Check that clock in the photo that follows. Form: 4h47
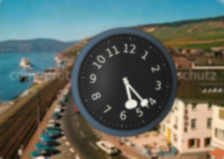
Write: 5h22
